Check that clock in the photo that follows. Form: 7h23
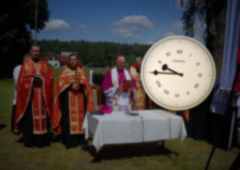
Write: 9h45
